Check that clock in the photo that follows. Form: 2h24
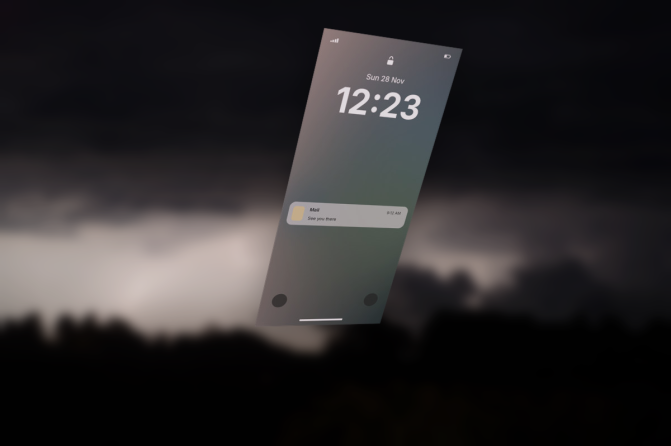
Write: 12h23
